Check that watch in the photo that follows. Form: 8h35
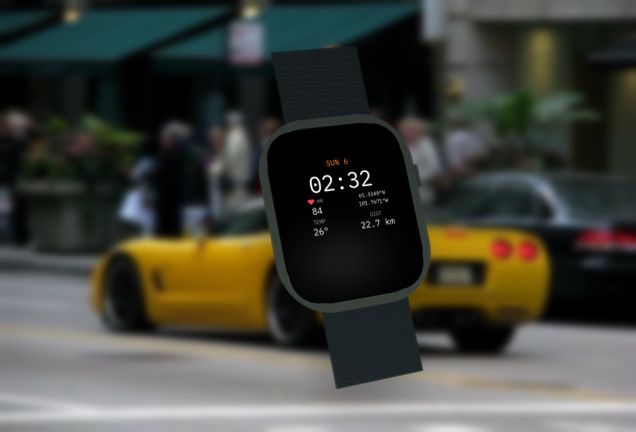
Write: 2h32
